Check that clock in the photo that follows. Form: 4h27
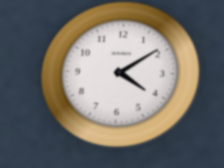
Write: 4h09
